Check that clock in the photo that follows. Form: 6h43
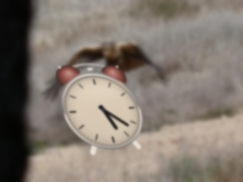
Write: 5h22
